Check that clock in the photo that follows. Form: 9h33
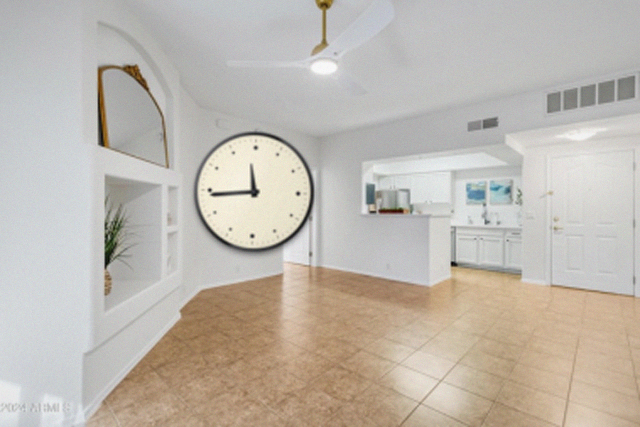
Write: 11h44
